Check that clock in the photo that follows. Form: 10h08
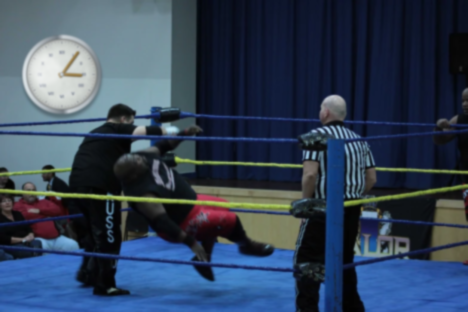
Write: 3h06
